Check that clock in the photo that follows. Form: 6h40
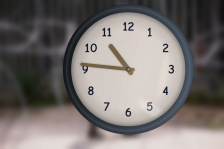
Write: 10h46
